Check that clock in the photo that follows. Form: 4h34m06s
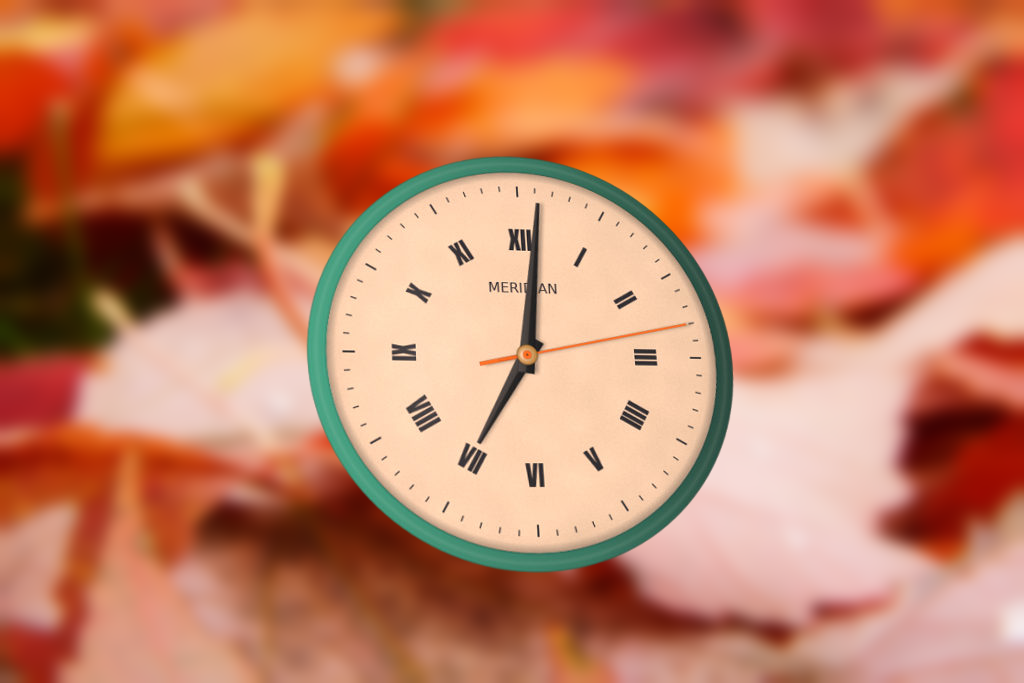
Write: 7h01m13s
